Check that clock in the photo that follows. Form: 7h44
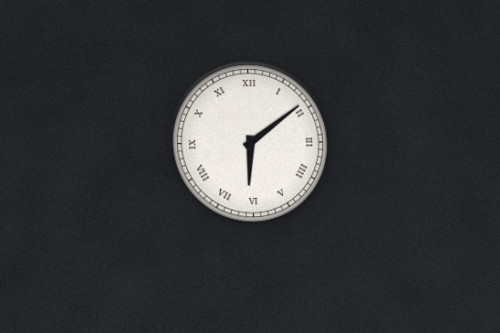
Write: 6h09
